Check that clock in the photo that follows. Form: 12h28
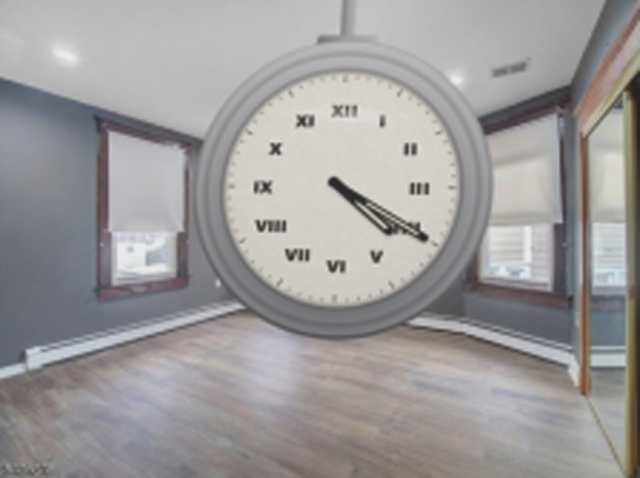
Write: 4h20
